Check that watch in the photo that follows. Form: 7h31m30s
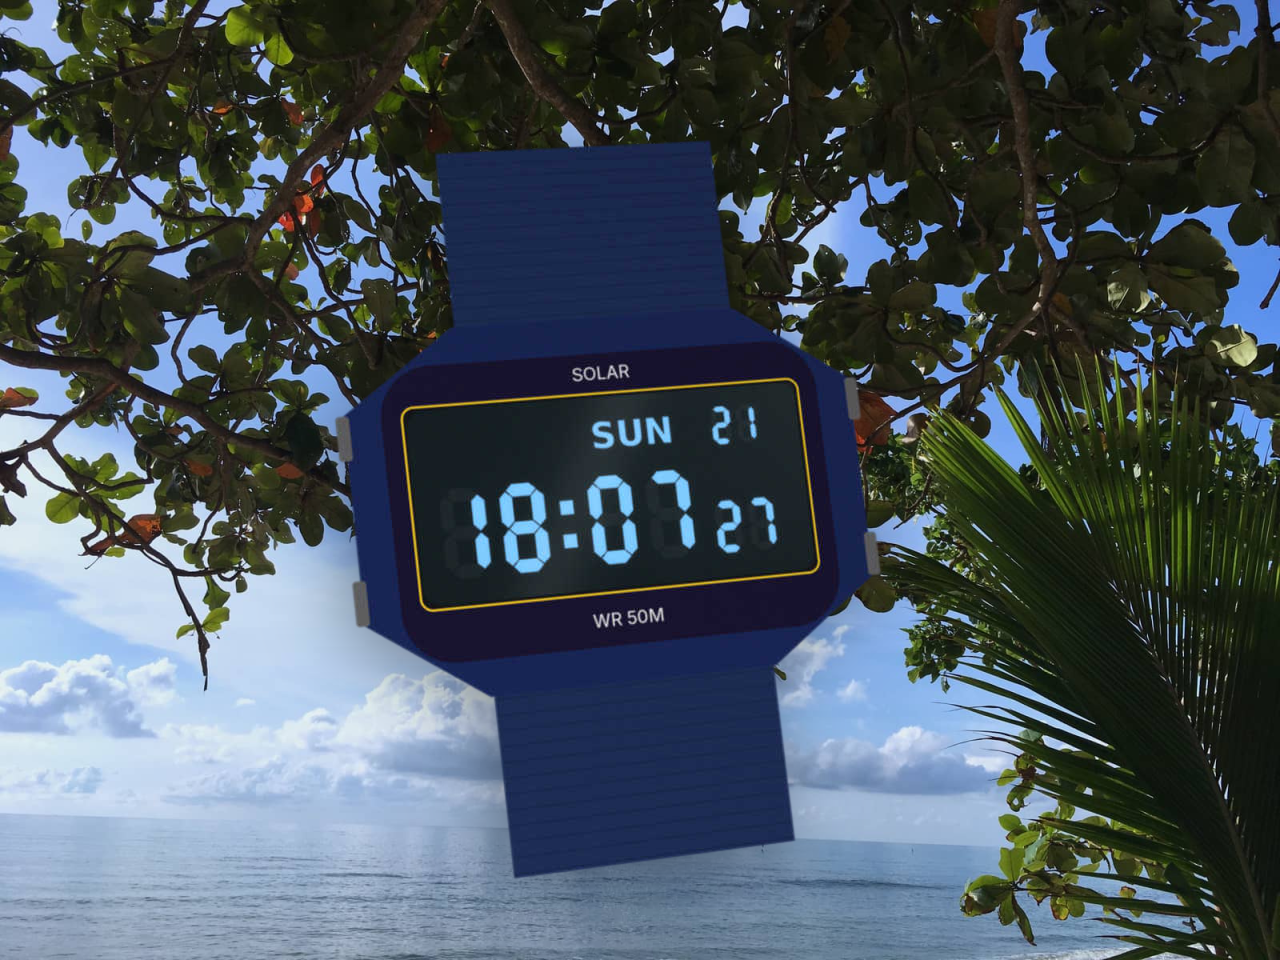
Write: 18h07m27s
